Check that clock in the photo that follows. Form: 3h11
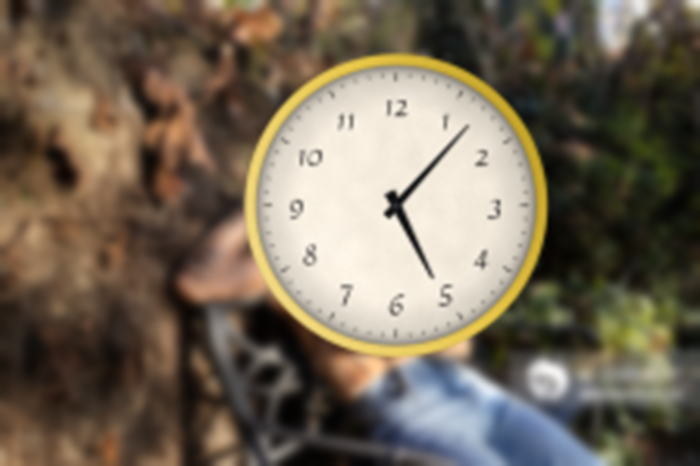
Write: 5h07
